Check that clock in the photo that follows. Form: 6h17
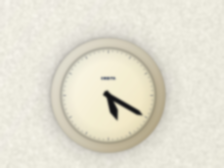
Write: 5h20
